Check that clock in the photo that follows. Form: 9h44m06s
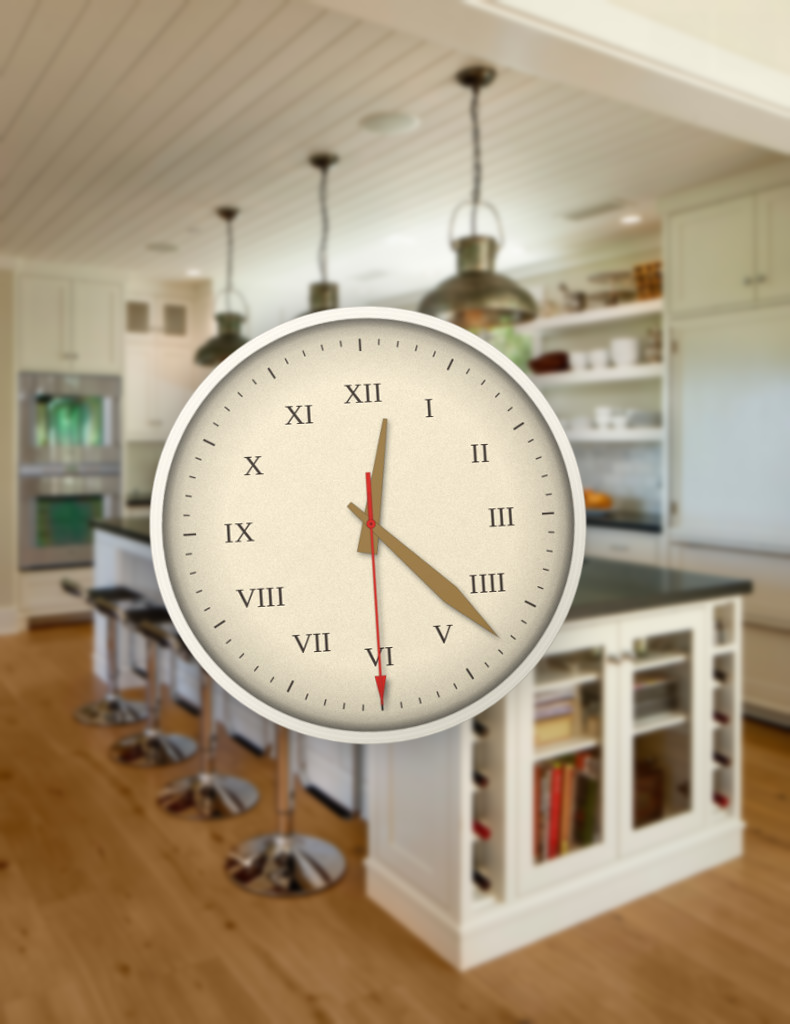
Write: 12h22m30s
